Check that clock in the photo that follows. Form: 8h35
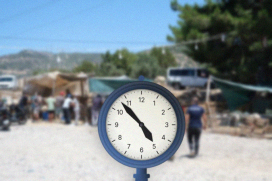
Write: 4h53
